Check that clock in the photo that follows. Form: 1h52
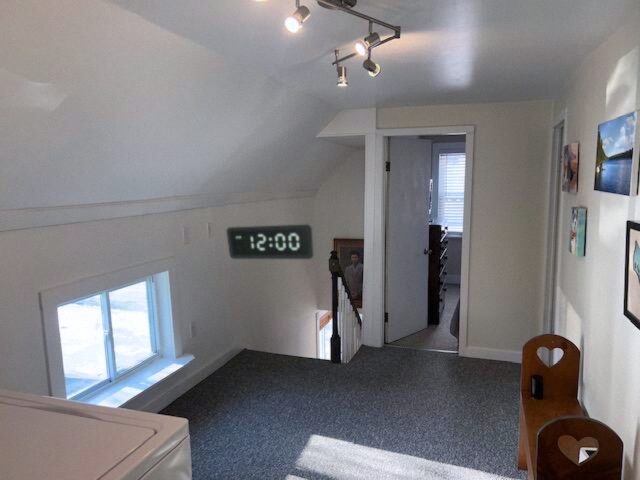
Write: 12h00
